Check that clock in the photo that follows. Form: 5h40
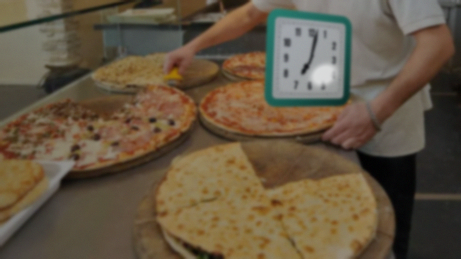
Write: 7h02
